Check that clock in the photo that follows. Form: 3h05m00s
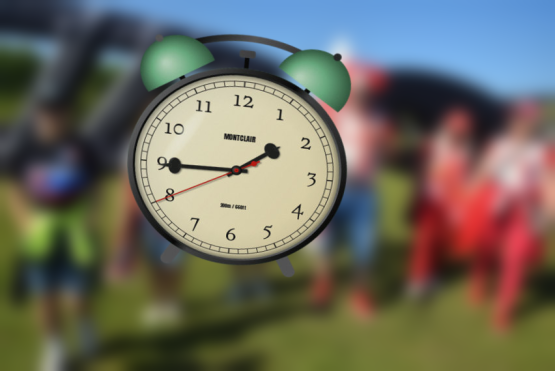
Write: 1h44m40s
